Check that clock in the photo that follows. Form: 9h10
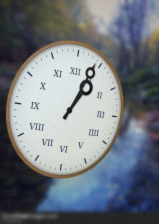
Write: 1h04
